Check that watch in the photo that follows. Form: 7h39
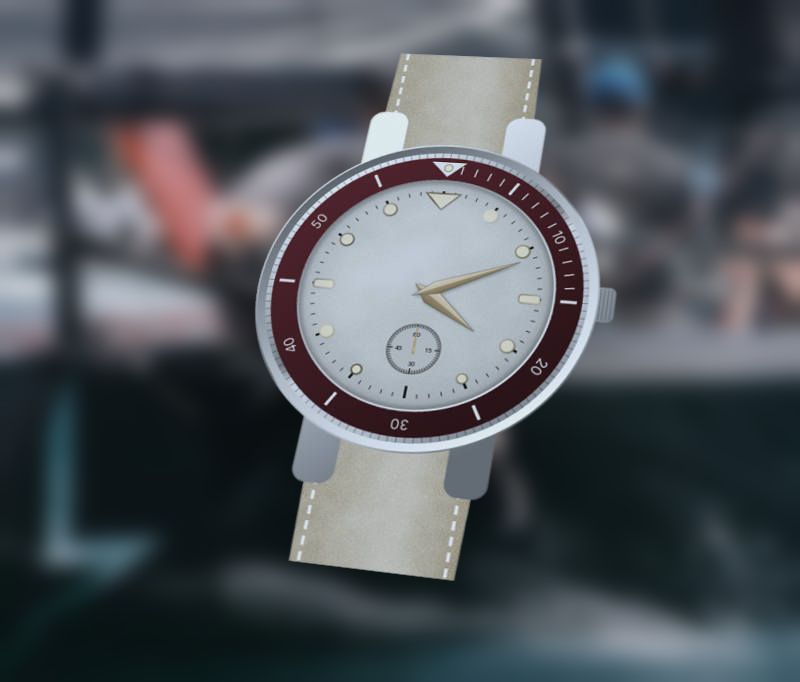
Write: 4h11
